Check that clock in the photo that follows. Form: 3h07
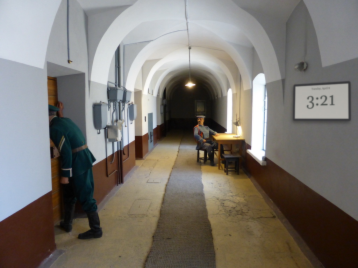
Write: 3h21
